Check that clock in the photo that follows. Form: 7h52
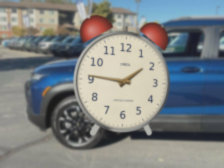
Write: 1h46
